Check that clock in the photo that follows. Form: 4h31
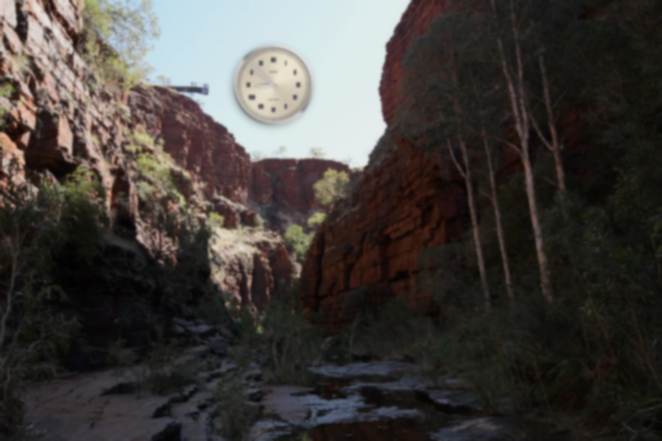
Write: 8h52
